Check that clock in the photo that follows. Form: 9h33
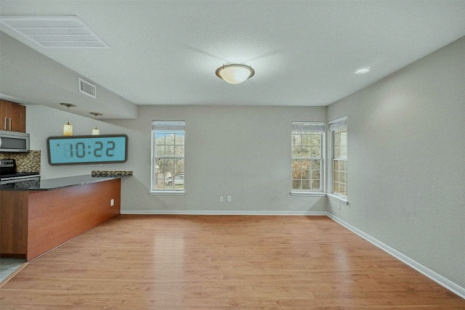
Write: 10h22
